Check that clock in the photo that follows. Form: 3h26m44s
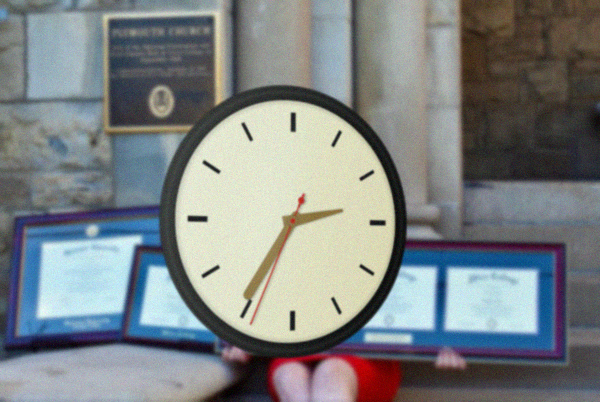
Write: 2h35m34s
